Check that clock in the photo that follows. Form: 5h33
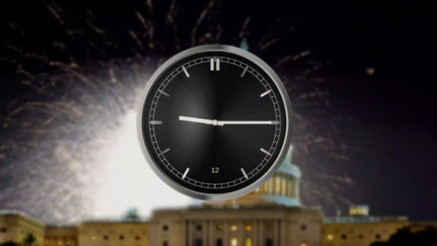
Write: 9h15
